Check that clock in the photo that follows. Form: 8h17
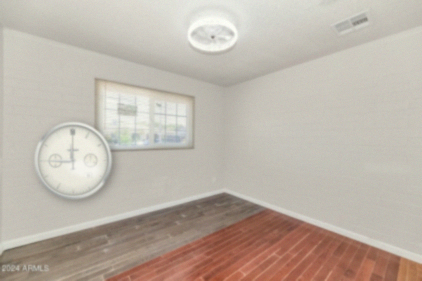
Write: 11h45
